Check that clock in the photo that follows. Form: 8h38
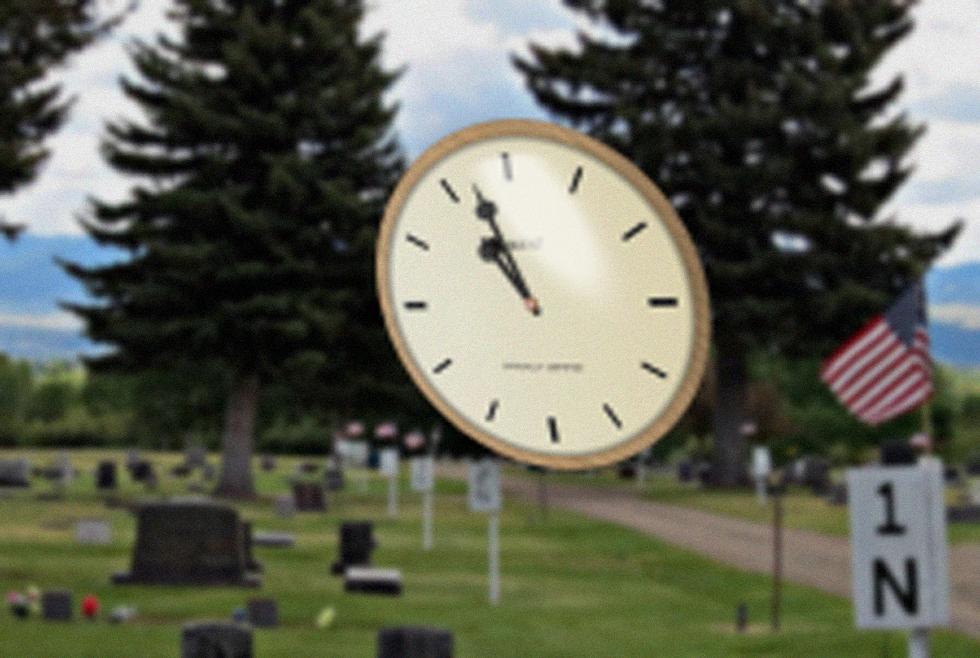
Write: 10h57
